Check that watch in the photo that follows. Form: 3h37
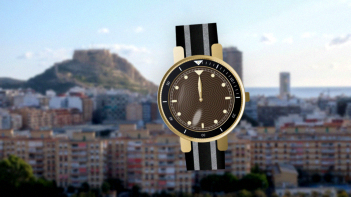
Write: 12h00
